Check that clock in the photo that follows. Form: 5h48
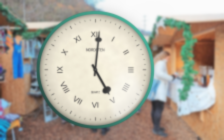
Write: 5h01
